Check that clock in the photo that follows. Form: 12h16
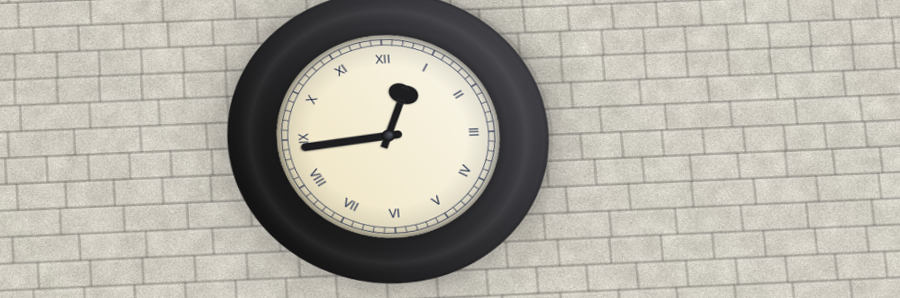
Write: 12h44
